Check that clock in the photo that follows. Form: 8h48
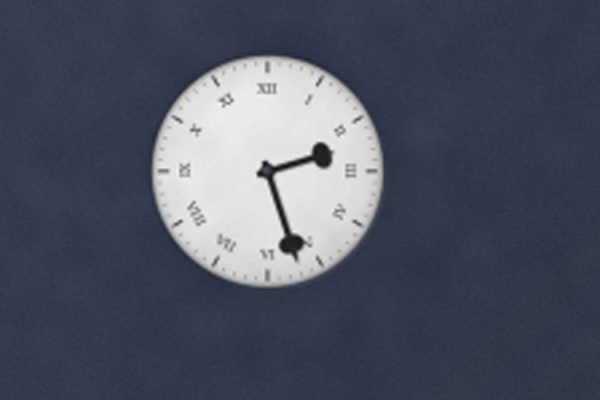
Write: 2h27
